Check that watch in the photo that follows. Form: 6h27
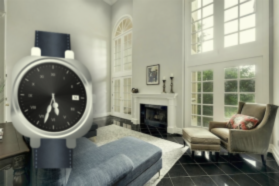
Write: 5h33
